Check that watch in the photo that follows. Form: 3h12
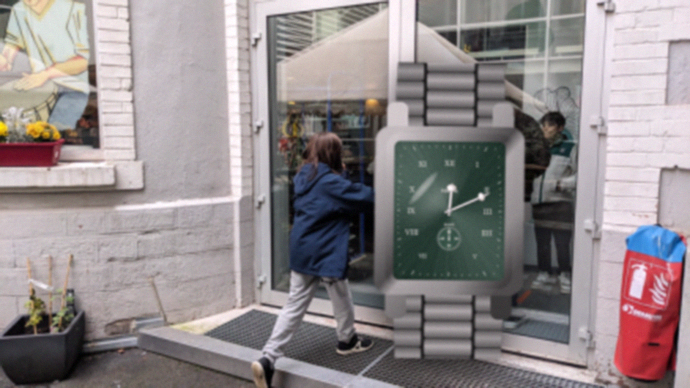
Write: 12h11
